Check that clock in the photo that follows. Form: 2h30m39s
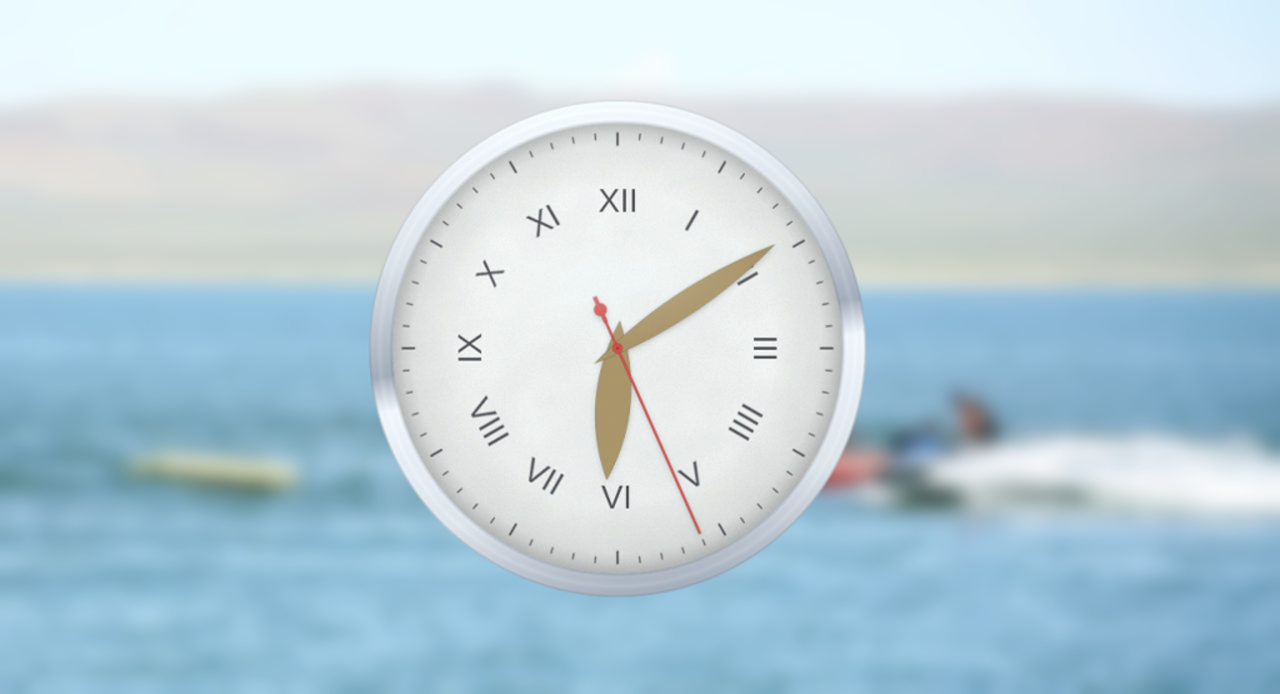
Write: 6h09m26s
